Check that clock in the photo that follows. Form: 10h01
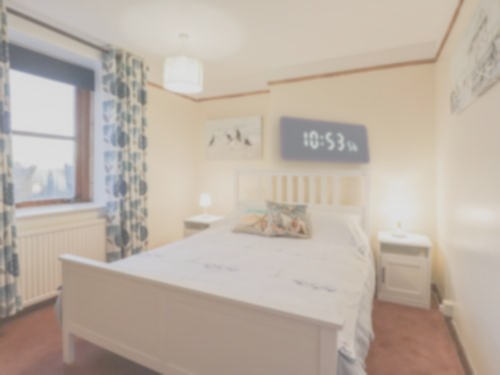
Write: 10h53
